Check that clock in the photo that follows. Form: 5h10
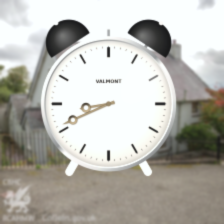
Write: 8h41
